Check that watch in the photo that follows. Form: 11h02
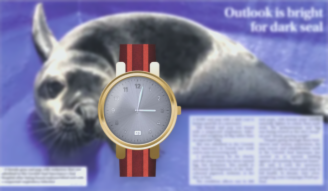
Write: 3h02
